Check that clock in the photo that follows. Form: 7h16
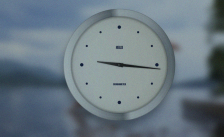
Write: 9h16
